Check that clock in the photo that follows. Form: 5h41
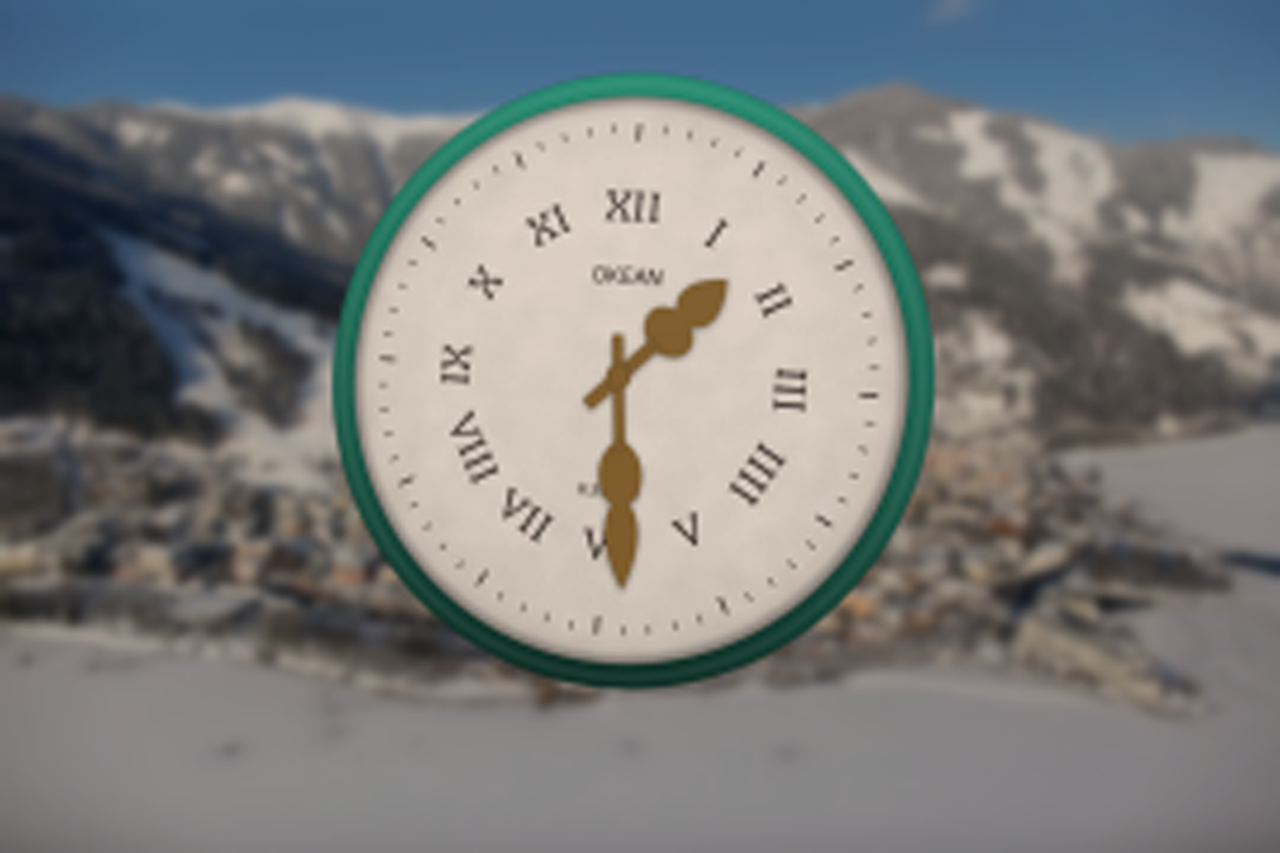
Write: 1h29
